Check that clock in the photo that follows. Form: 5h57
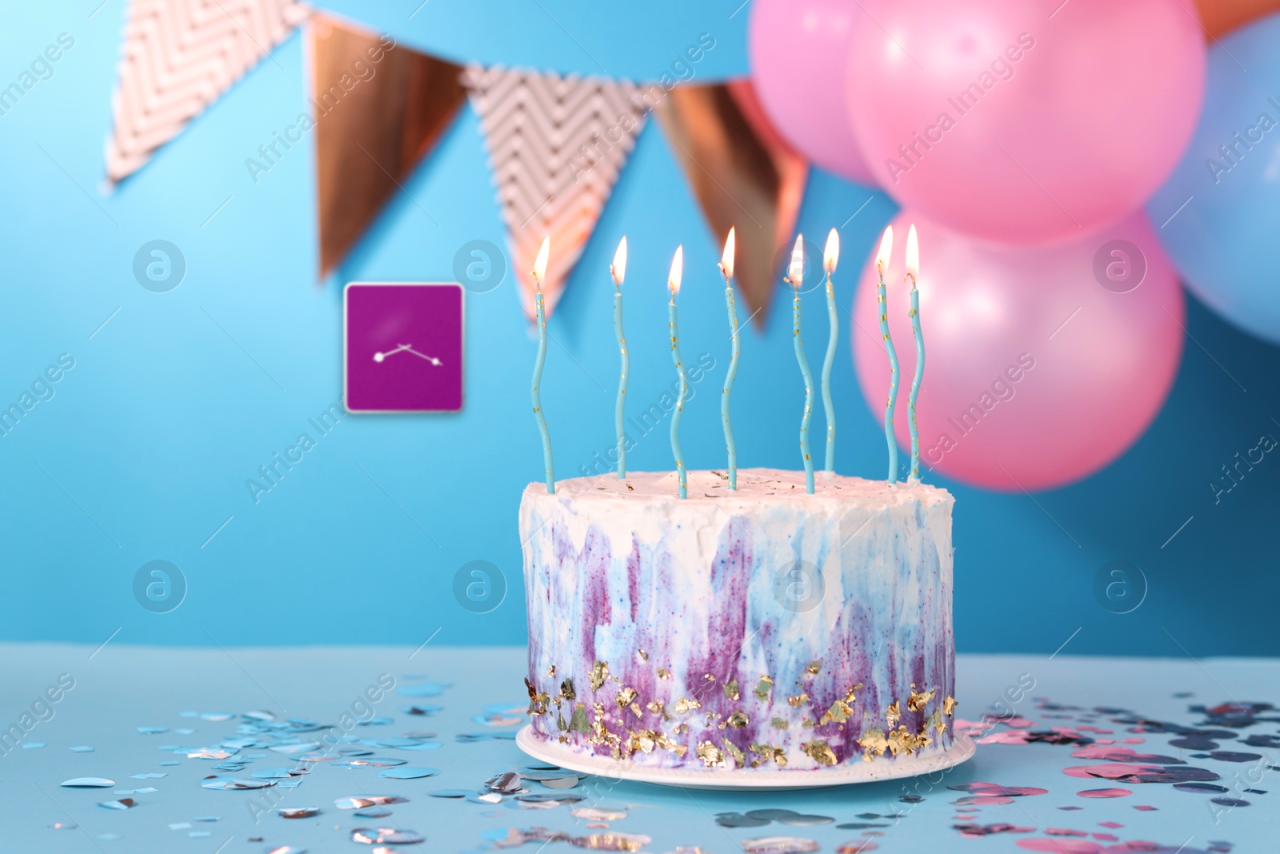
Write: 8h19
